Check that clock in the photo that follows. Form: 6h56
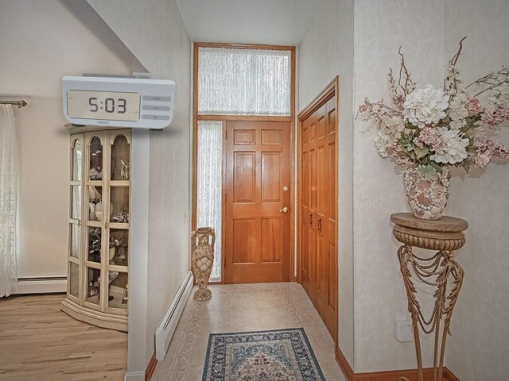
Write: 5h03
